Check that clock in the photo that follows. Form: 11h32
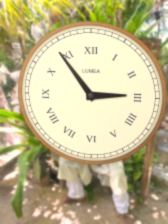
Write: 2h54
